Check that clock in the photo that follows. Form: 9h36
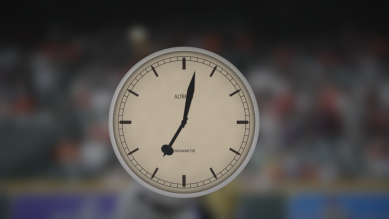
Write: 7h02
